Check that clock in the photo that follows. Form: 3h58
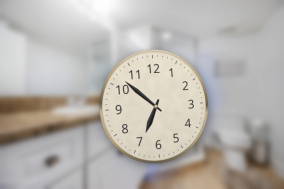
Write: 6h52
